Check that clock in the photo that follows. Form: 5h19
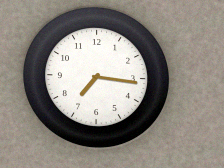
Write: 7h16
